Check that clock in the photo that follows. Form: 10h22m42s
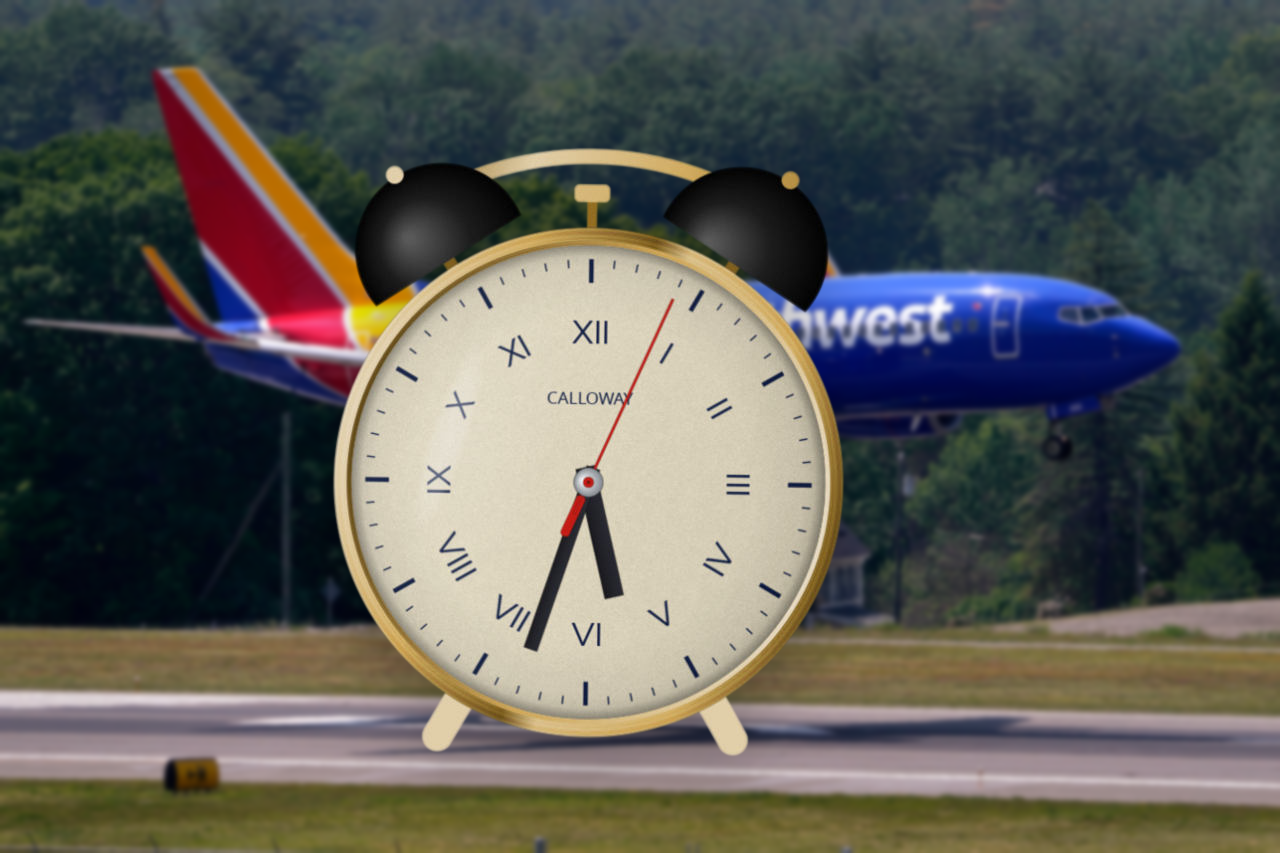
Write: 5h33m04s
